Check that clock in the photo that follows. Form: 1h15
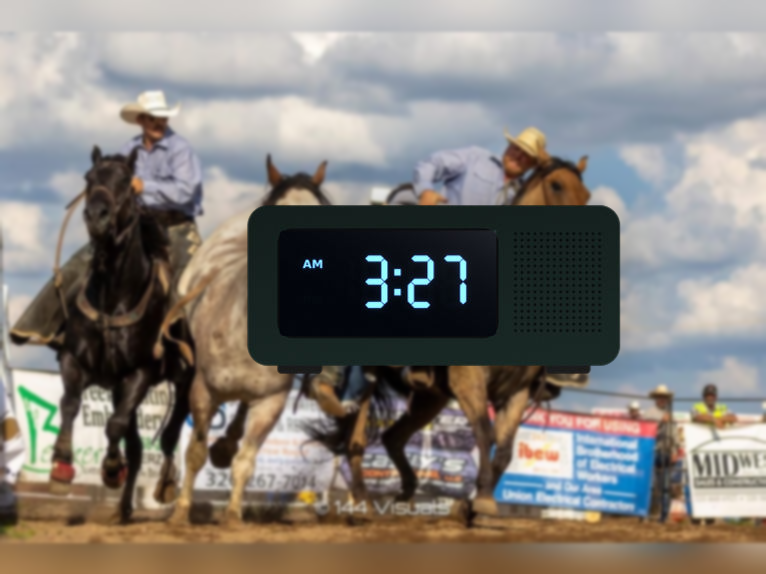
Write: 3h27
